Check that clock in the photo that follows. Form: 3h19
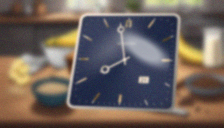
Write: 7h58
